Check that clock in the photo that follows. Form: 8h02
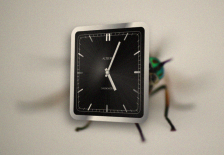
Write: 5h04
